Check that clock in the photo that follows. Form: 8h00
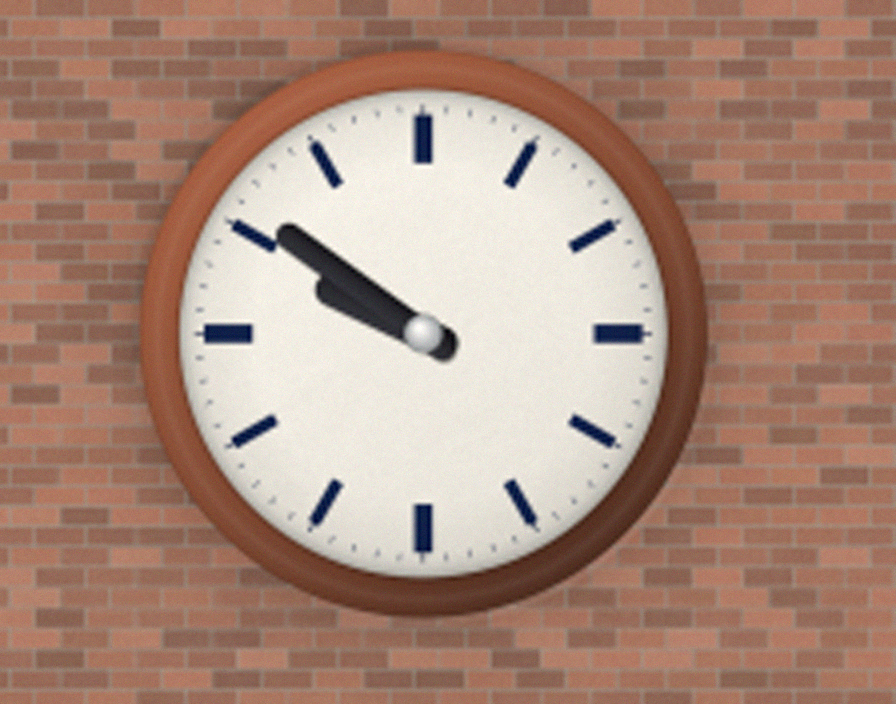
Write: 9h51
